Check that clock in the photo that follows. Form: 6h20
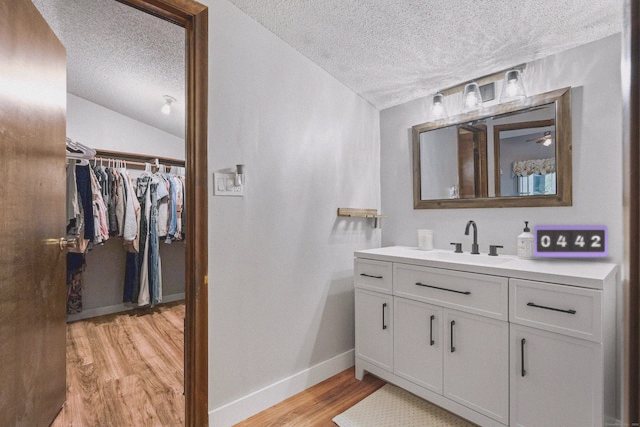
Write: 4h42
